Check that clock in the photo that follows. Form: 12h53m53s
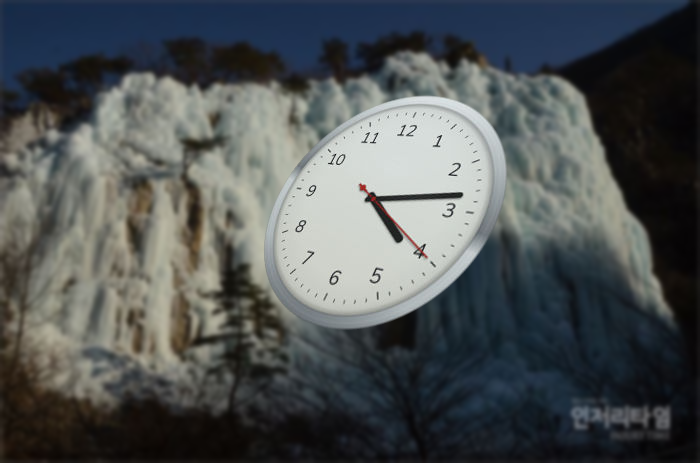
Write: 4h13m20s
